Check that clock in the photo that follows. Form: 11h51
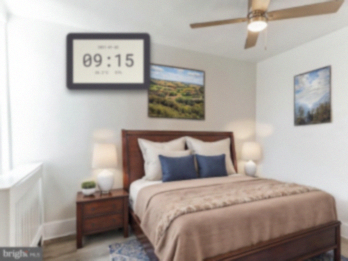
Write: 9h15
